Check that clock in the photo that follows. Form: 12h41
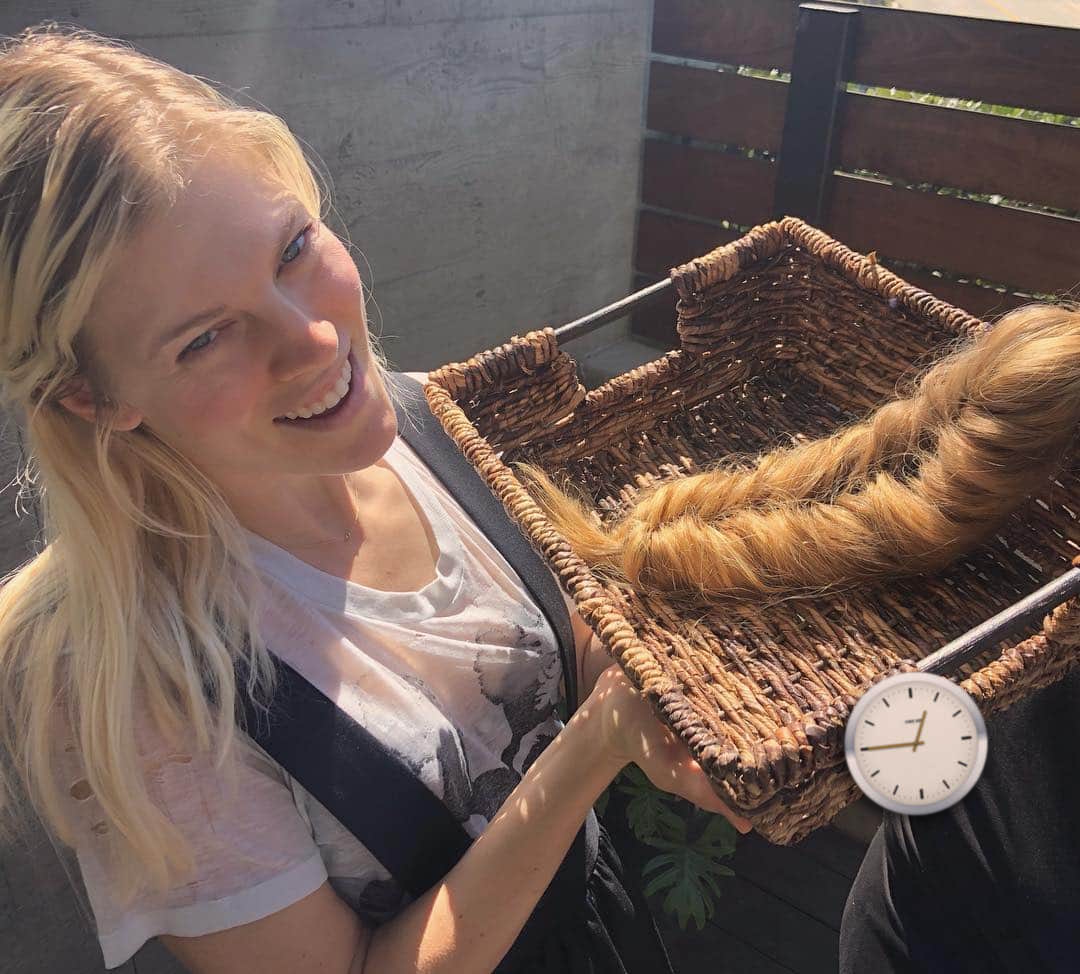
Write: 12h45
